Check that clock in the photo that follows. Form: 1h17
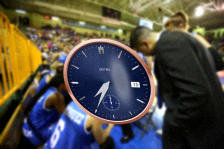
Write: 7h35
